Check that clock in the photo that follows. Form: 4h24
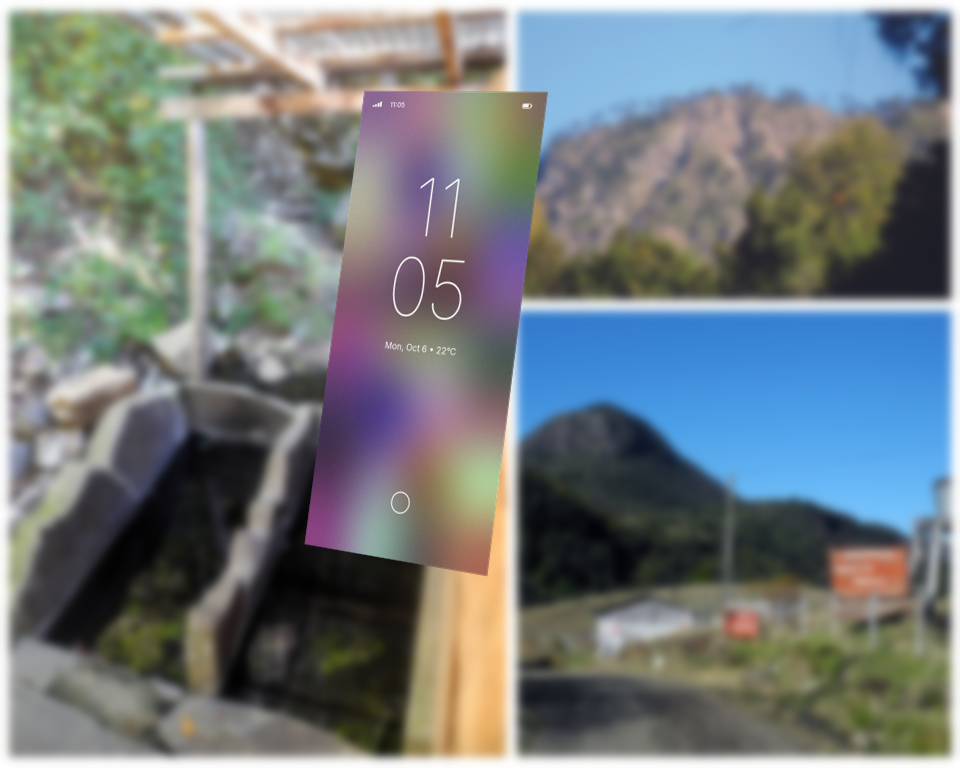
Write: 11h05
